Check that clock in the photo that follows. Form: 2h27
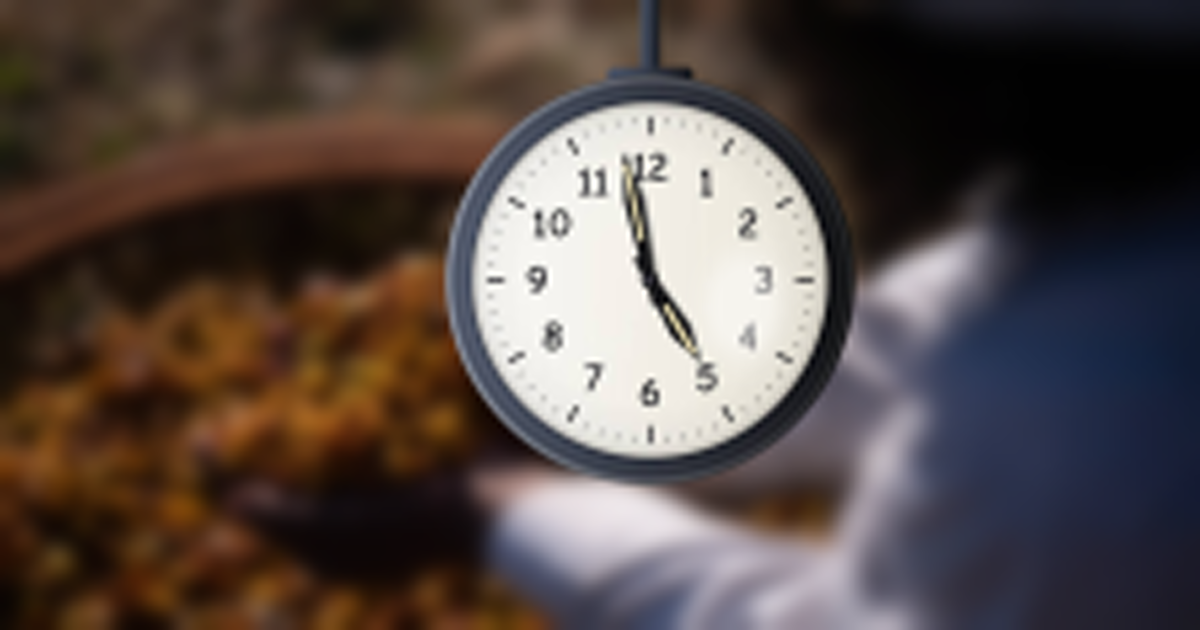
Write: 4h58
